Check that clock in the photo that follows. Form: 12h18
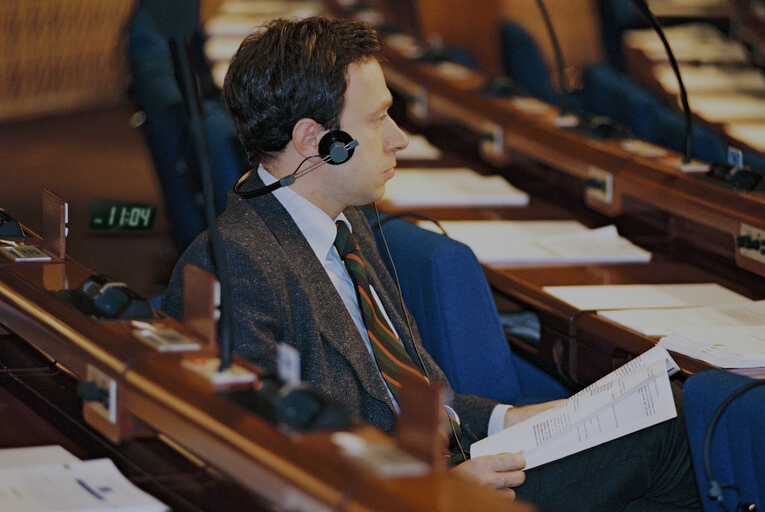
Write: 11h04
